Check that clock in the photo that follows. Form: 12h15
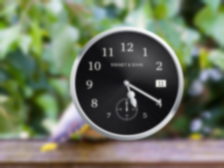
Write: 5h20
